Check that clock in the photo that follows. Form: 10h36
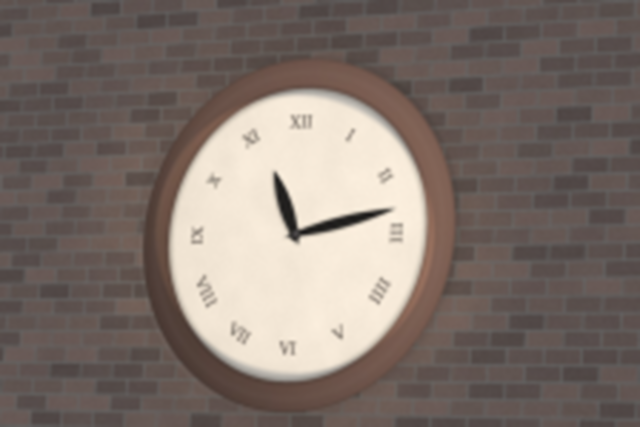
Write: 11h13
